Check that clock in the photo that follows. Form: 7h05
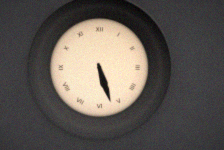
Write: 5h27
